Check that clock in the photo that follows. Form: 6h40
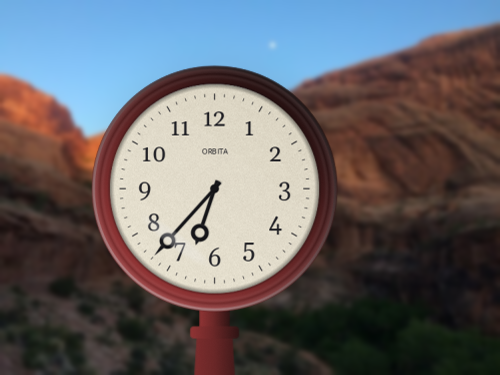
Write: 6h37
